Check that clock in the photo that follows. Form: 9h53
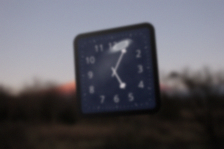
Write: 5h05
